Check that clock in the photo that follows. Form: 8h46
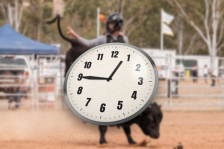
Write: 12h45
